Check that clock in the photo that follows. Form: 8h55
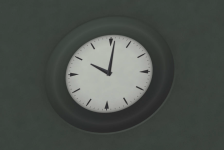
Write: 10h01
